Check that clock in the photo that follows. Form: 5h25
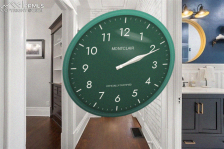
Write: 2h11
